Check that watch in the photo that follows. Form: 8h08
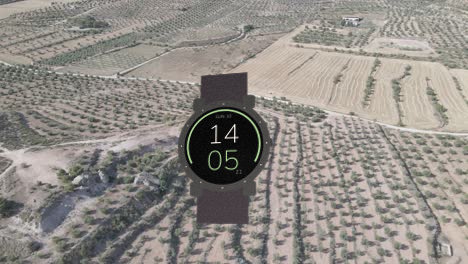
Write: 14h05
